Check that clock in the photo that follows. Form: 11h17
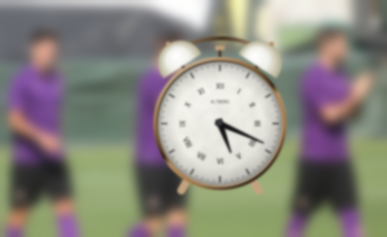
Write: 5h19
